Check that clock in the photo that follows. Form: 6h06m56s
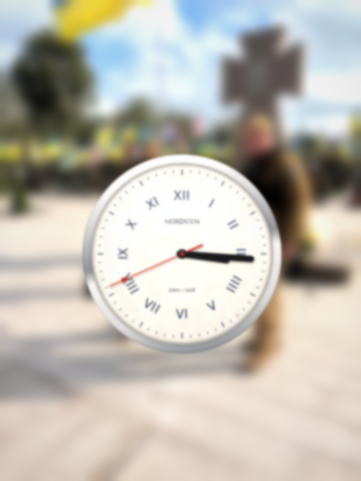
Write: 3h15m41s
